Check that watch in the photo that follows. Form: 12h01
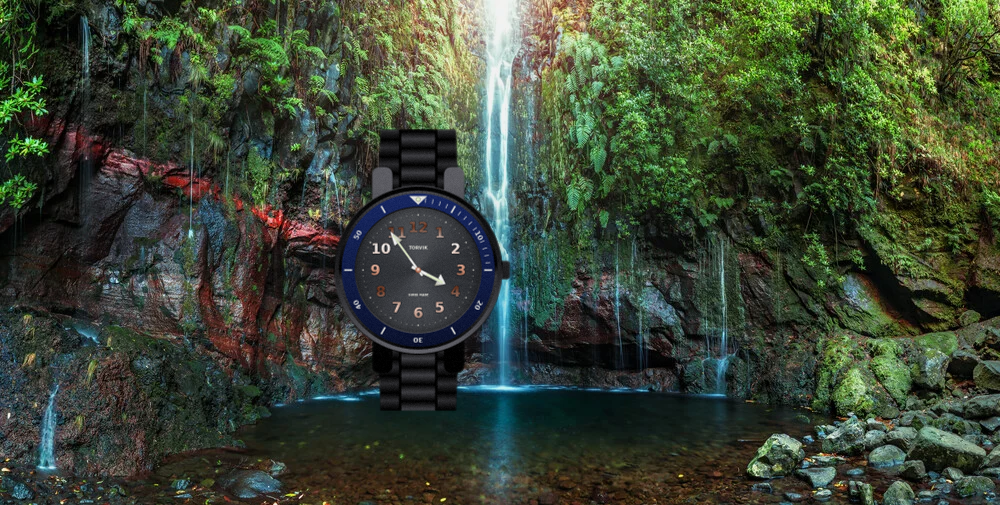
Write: 3h54
